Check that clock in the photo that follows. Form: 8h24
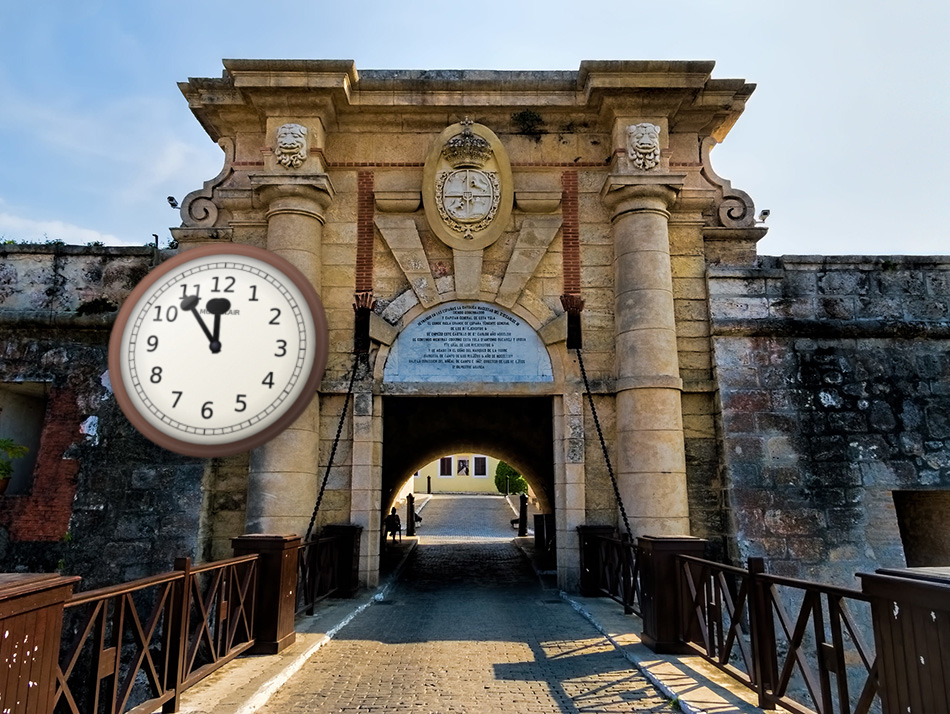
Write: 11h54
